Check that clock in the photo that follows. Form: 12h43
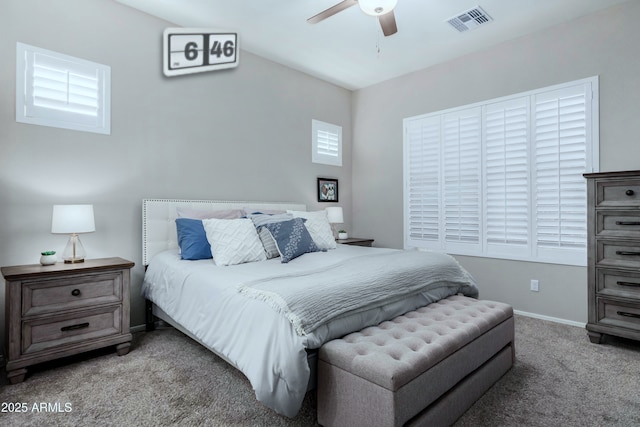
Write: 6h46
